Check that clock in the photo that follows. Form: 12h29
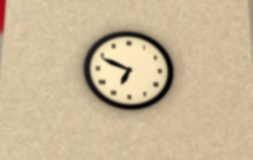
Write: 6h49
